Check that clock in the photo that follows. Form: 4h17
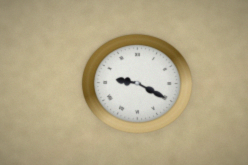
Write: 9h20
